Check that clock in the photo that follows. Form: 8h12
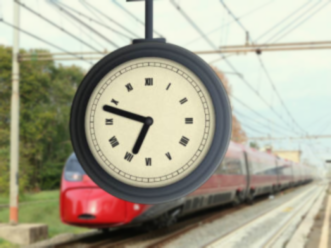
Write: 6h48
